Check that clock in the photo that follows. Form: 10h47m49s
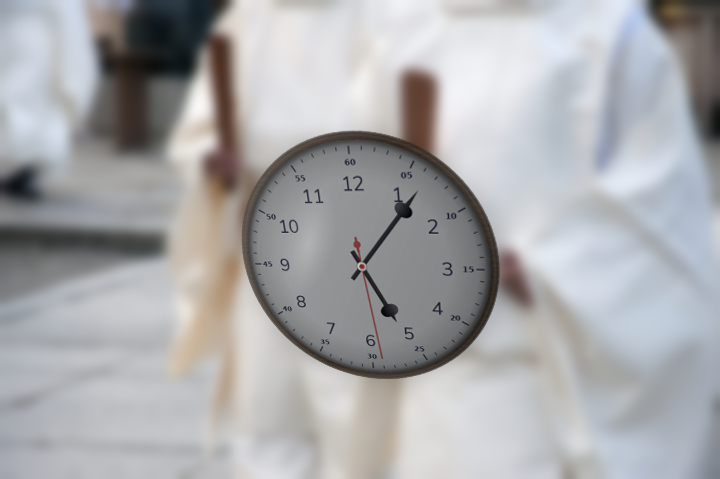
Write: 5h06m29s
